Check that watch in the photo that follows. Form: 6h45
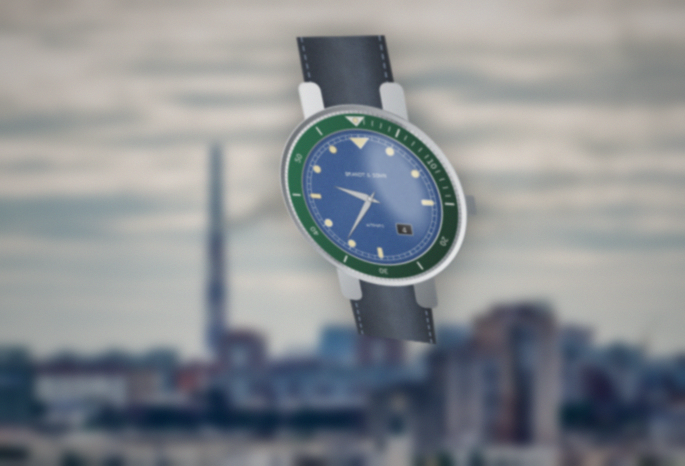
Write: 9h36
